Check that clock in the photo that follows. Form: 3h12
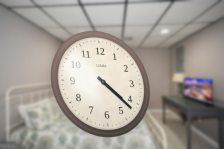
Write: 4h22
